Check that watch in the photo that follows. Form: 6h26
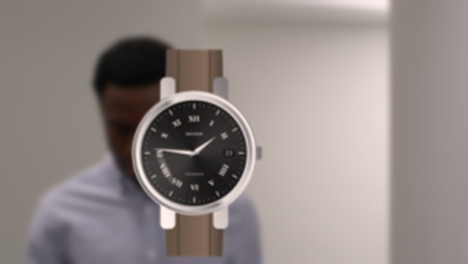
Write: 1h46
